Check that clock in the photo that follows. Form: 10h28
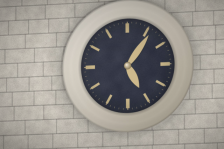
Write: 5h06
